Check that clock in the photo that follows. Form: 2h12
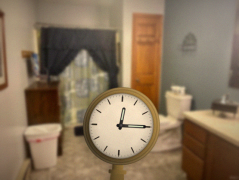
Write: 12h15
